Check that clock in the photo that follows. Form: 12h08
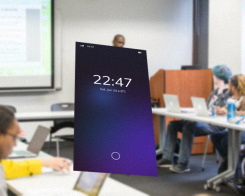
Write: 22h47
